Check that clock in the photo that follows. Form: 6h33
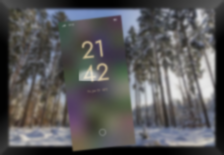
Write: 21h42
